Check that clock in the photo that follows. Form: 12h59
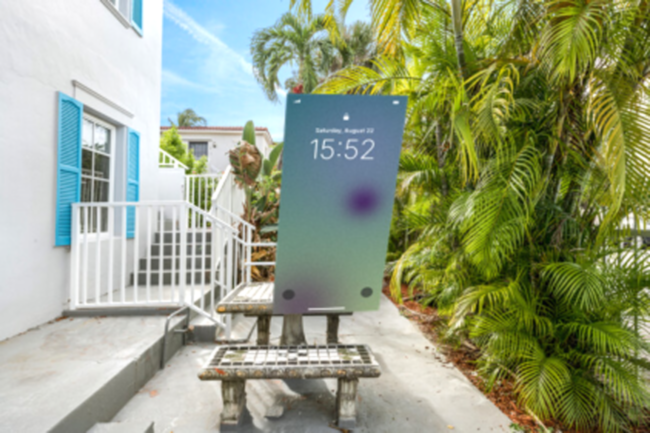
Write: 15h52
